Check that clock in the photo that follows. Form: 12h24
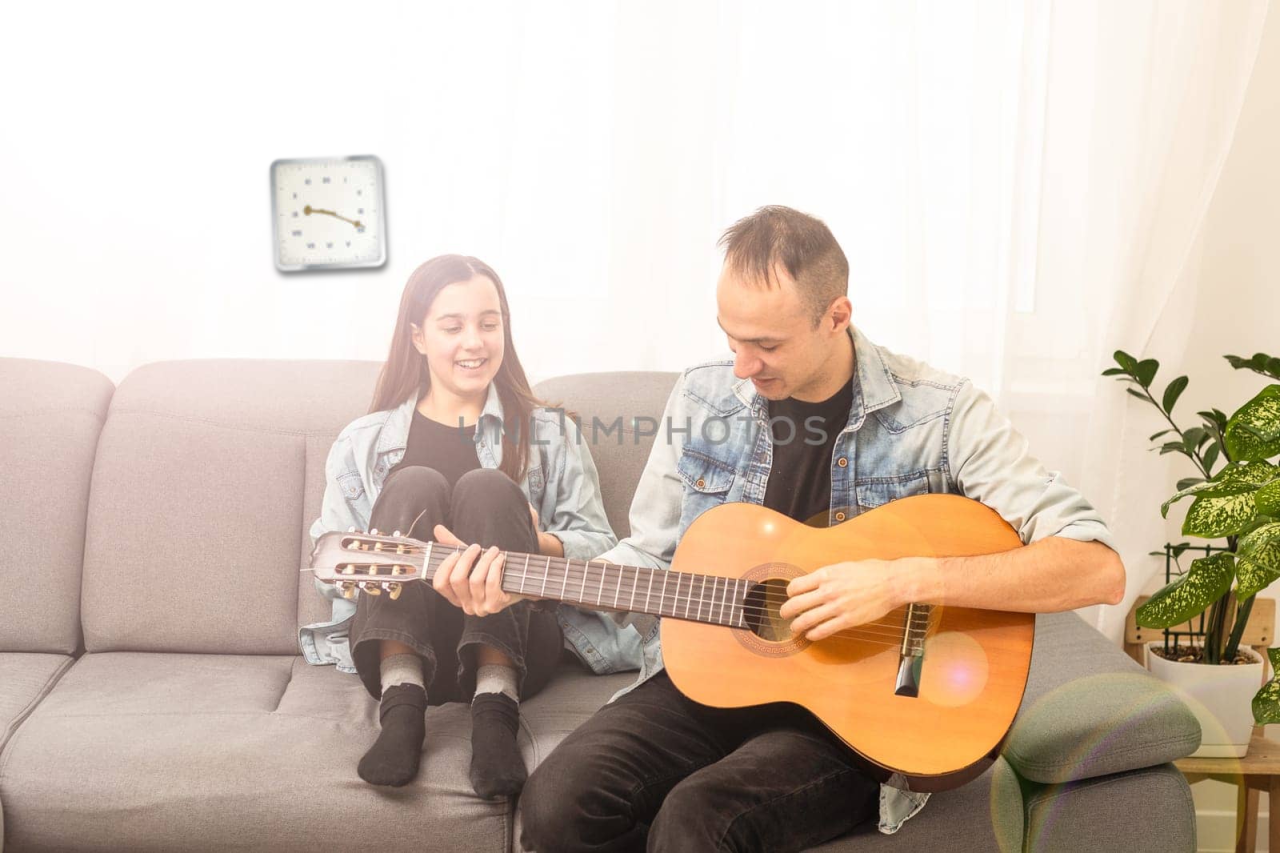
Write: 9h19
